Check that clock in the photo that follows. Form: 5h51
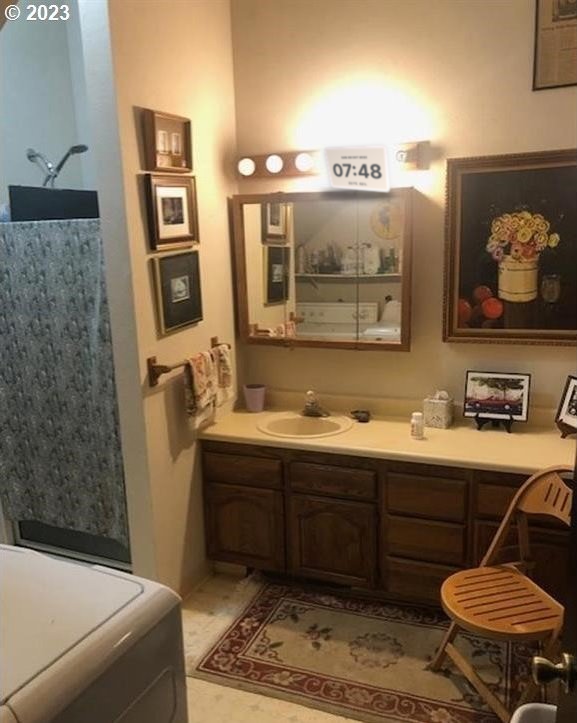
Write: 7h48
